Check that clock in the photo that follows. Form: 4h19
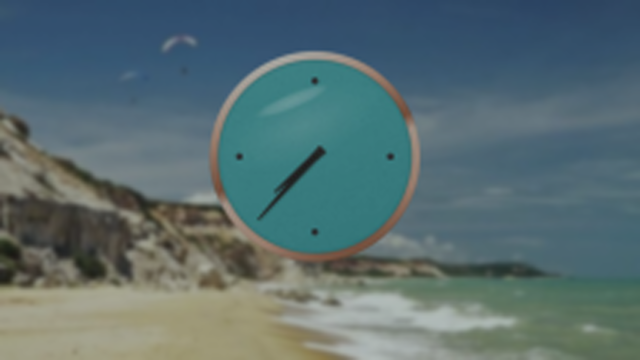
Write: 7h37
